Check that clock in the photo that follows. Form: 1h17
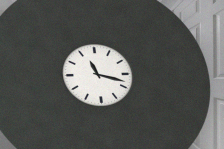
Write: 11h18
